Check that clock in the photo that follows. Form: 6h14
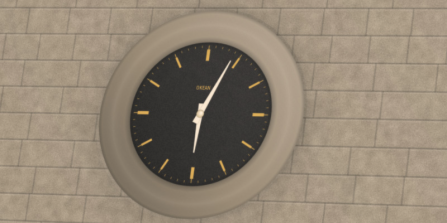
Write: 6h04
